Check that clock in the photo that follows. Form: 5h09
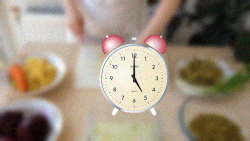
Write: 5h00
